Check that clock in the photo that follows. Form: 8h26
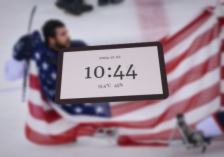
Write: 10h44
